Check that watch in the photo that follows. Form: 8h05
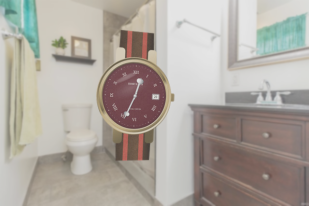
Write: 12h34
